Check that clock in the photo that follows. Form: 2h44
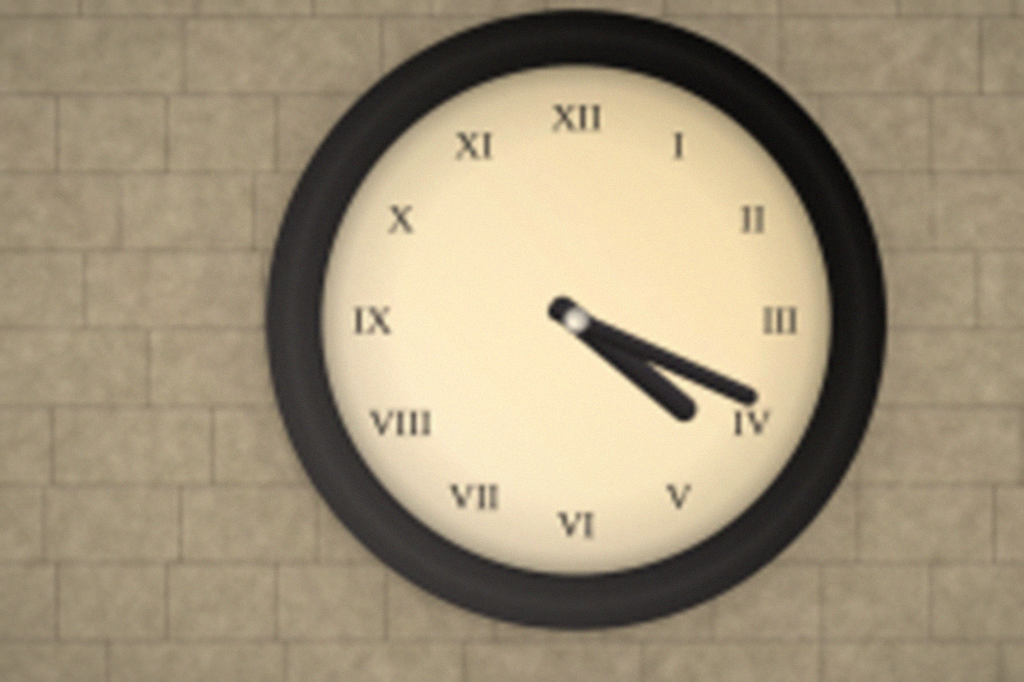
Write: 4h19
